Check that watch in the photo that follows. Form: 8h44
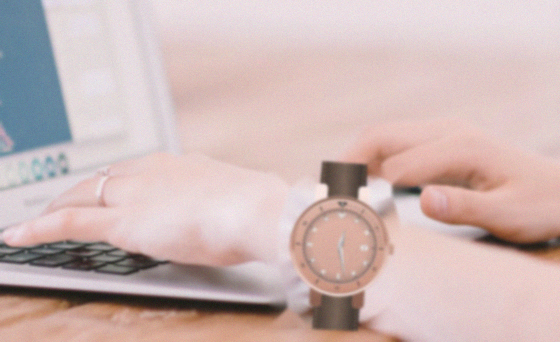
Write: 12h28
